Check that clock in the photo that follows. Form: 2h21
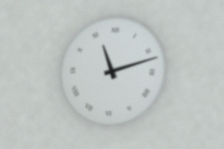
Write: 11h12
